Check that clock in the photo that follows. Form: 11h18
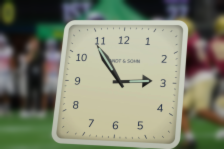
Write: 2h54
